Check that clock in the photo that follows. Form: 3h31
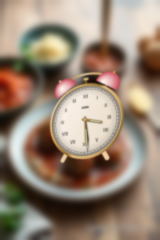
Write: 3h29
